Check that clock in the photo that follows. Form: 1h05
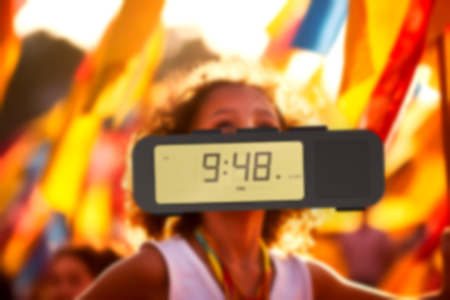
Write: 9h48
